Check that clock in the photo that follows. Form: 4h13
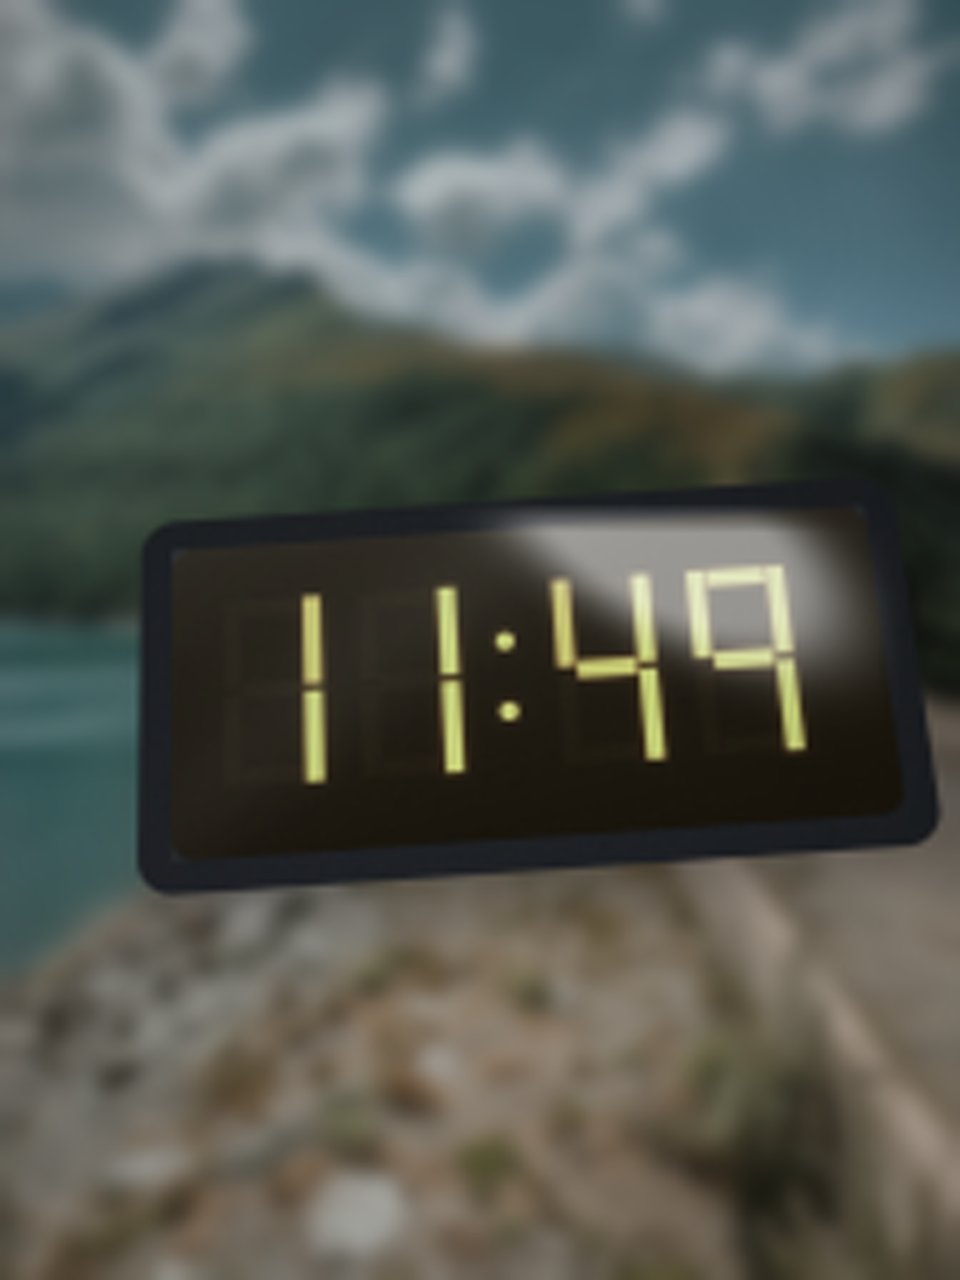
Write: 11h49
